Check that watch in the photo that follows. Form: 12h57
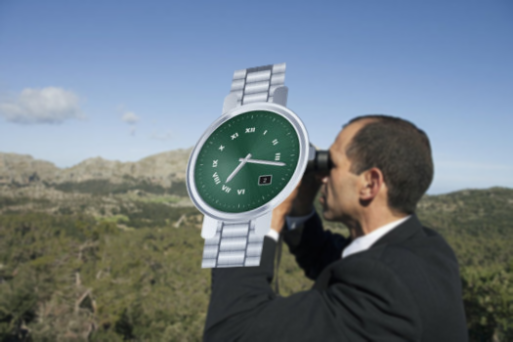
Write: 7h17
